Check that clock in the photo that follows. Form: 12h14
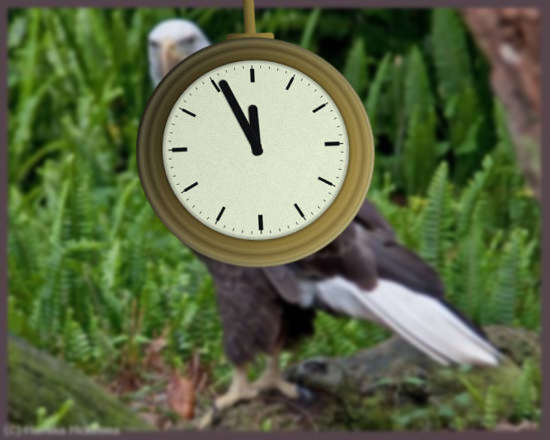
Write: 11h56
